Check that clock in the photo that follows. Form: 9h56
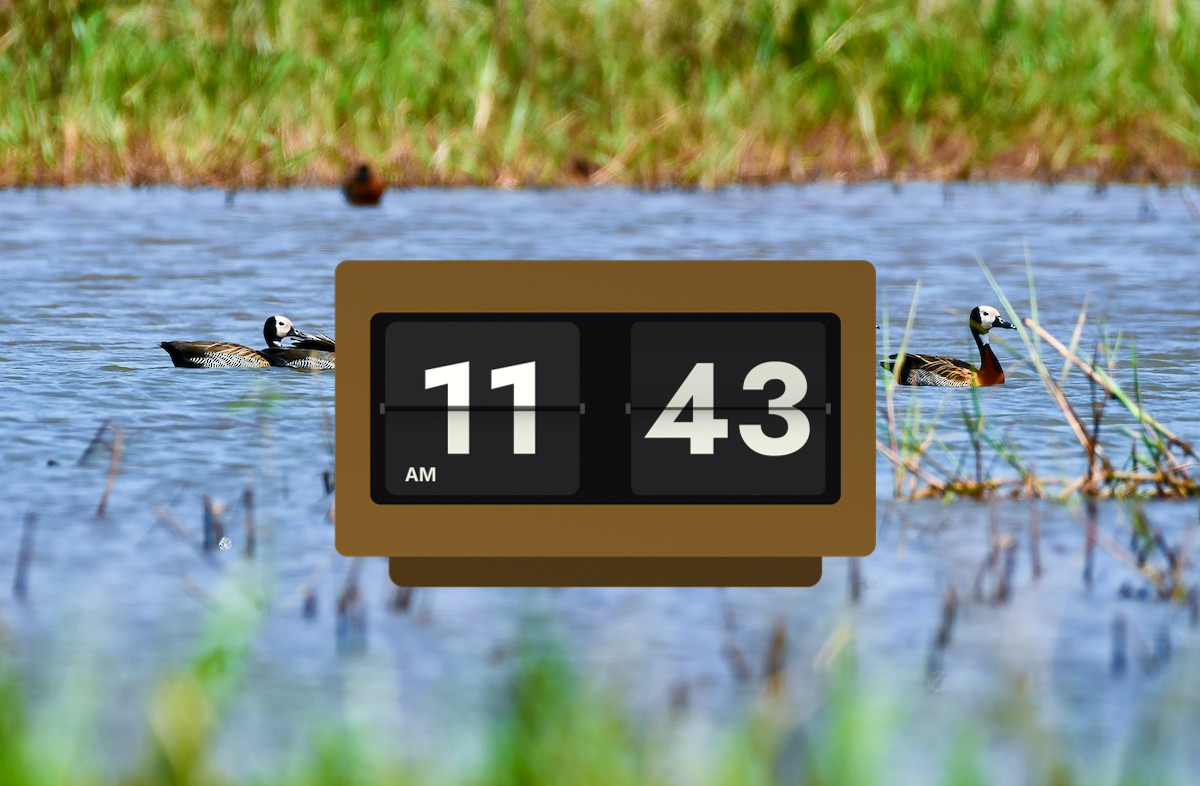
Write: 11h43
